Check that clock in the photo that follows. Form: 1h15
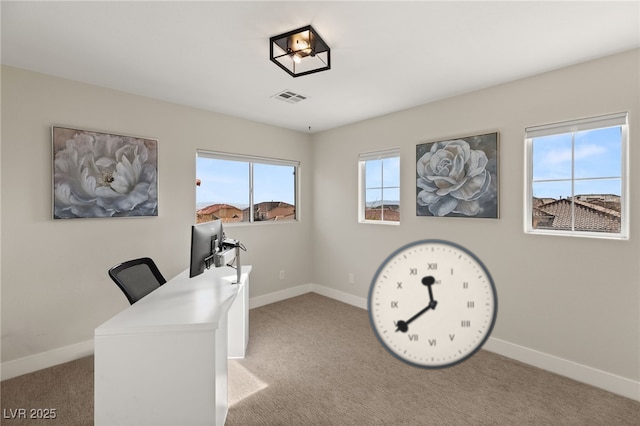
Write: 11h39
